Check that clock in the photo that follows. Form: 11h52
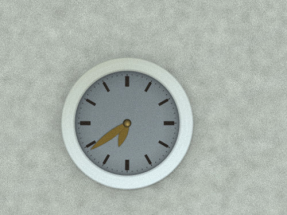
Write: 6h39
